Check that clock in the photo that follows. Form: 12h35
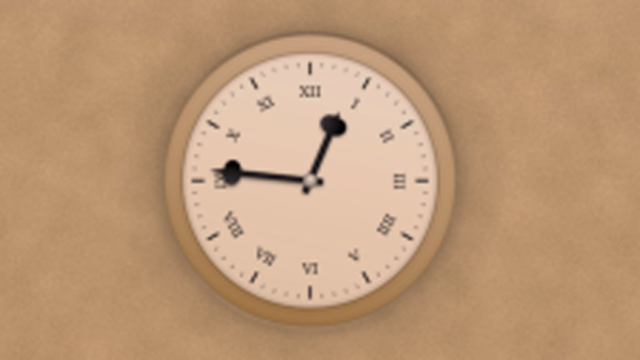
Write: 12h46
